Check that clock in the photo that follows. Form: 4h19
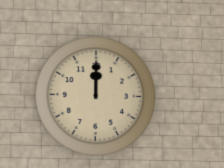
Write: 12h00
